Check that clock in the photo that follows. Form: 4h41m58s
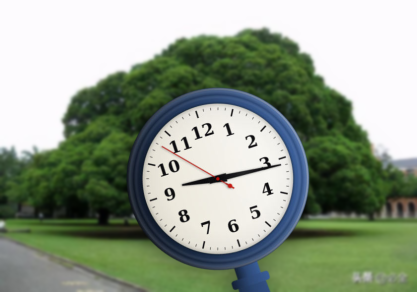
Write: 9h15m53s
